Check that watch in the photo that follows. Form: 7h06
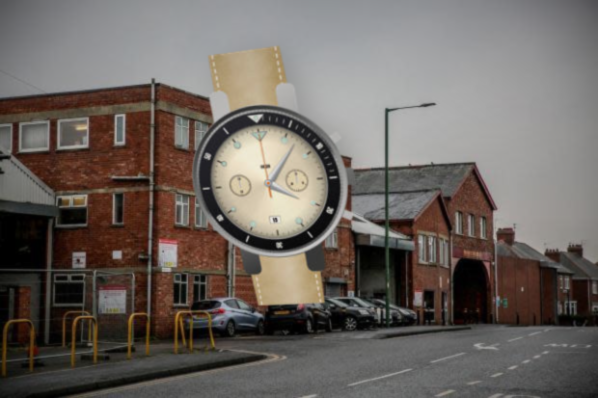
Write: 4h07
